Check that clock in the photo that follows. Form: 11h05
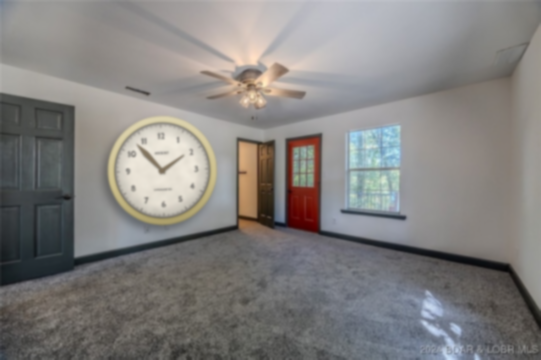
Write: 1h53
